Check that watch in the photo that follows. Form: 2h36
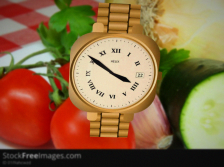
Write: 3h51
